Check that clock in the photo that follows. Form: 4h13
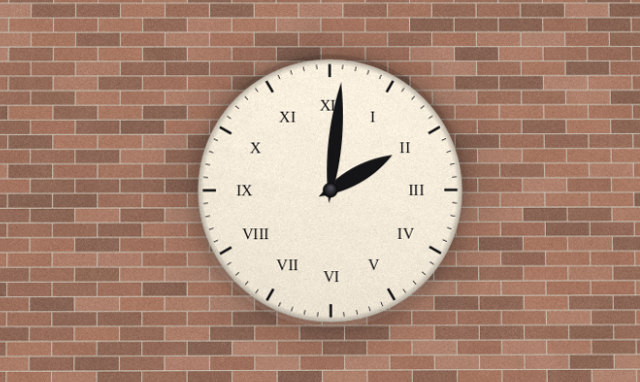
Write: 2h01
